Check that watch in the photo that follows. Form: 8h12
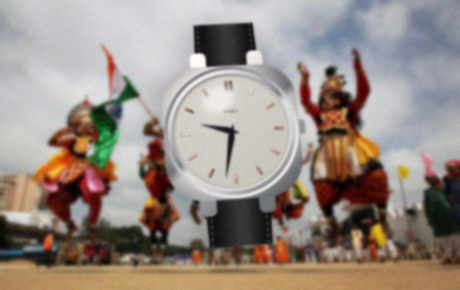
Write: 9h32
